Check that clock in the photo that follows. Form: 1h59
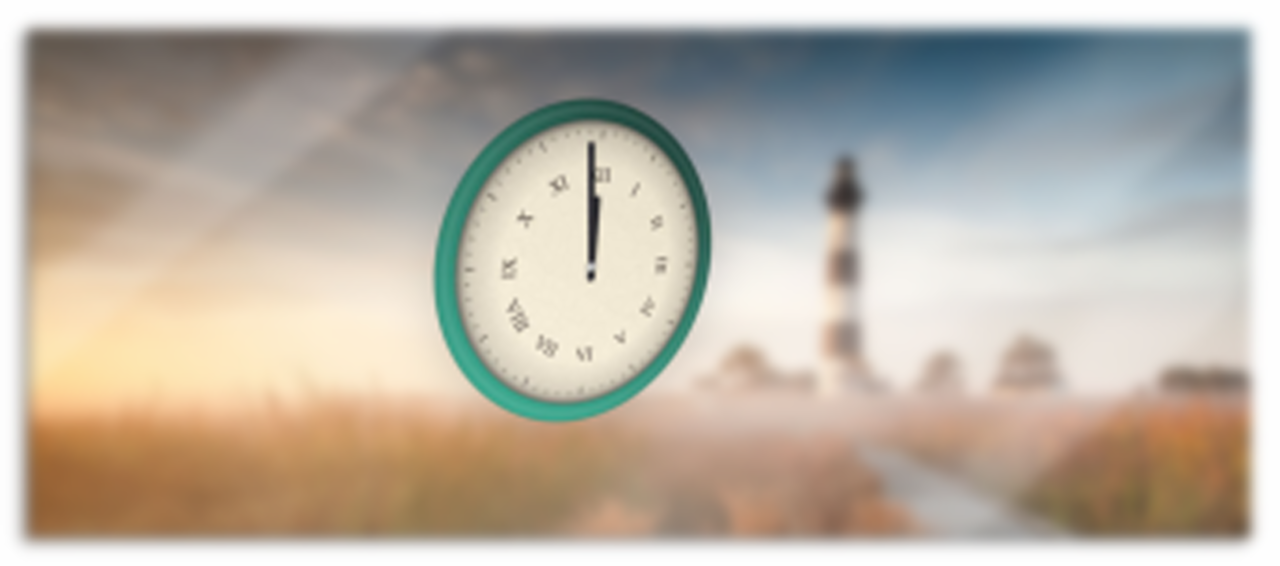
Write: 11h59
